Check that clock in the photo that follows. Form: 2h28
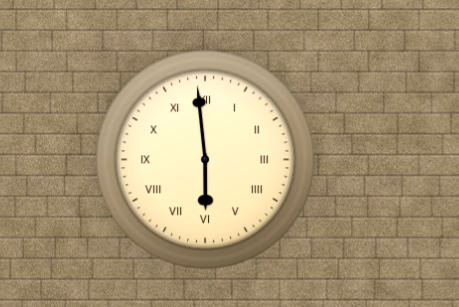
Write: 5h59
